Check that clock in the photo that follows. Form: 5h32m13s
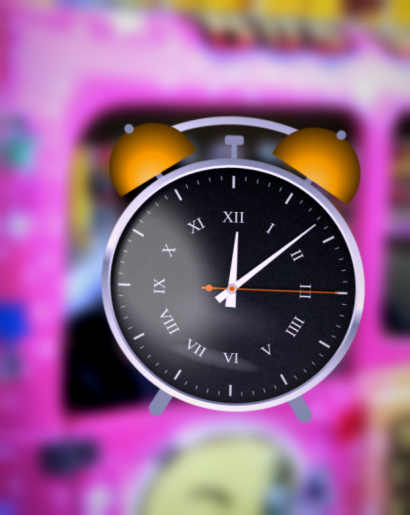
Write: 12h08m15s
